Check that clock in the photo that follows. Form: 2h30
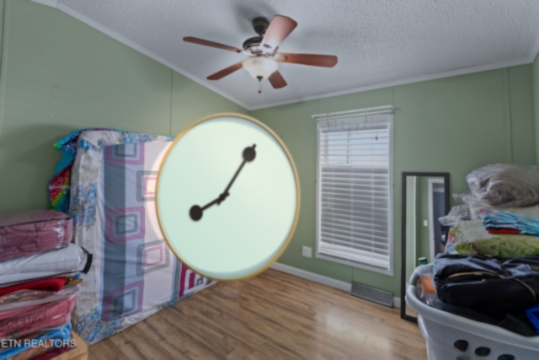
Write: 8h06
